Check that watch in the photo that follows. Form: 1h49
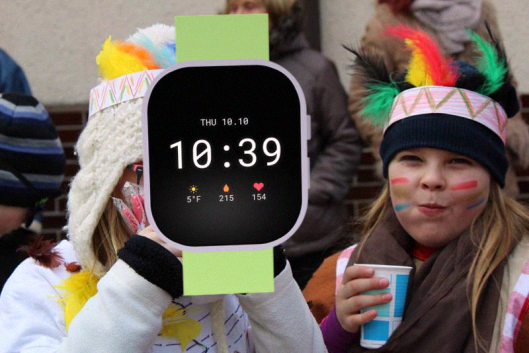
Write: 10h39
